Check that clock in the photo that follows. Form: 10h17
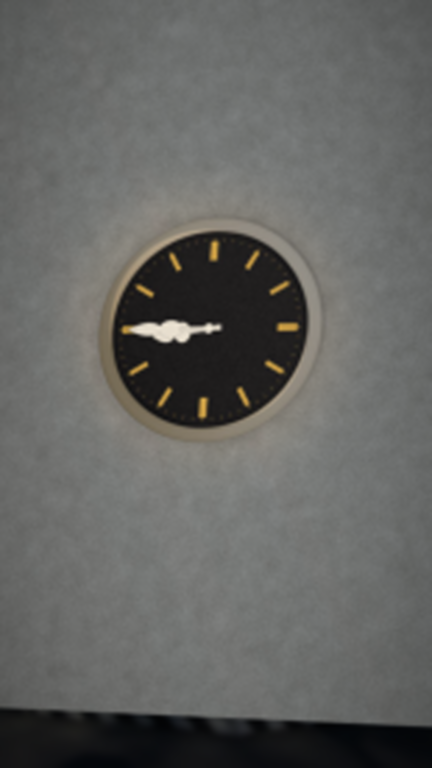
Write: 8h45
